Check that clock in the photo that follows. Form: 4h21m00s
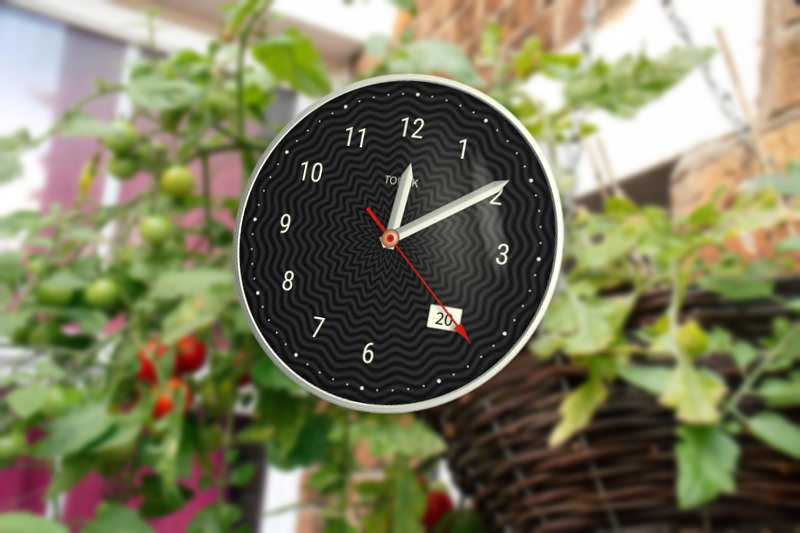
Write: 12h09m22s
